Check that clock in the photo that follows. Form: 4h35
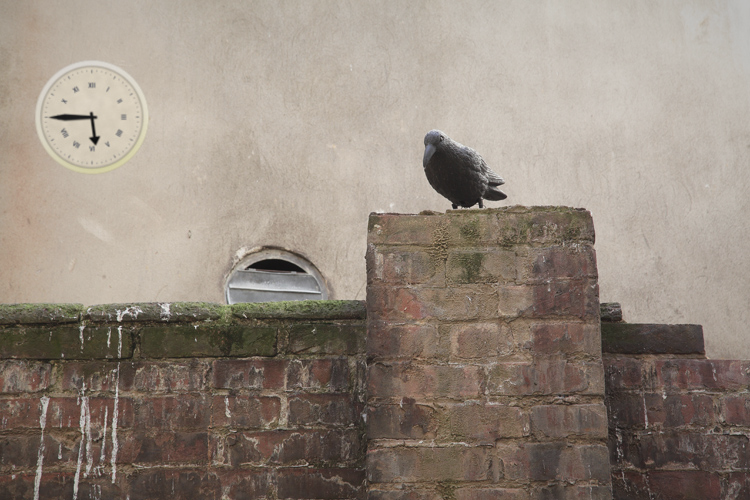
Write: 5h45
